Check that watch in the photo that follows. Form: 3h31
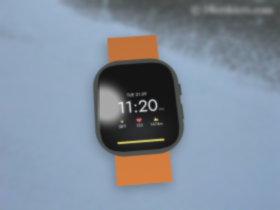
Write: 11h20
